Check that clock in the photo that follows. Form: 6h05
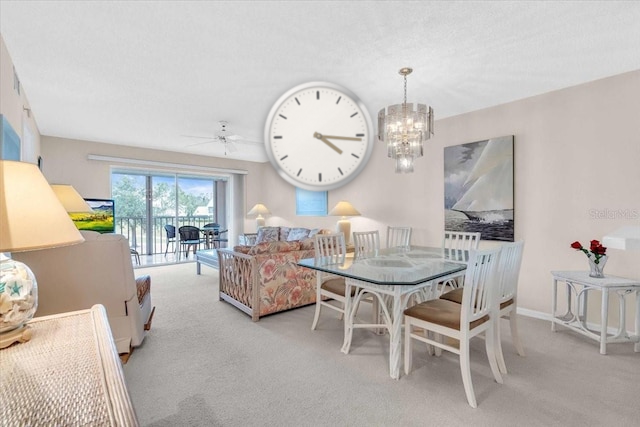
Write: 4h16
